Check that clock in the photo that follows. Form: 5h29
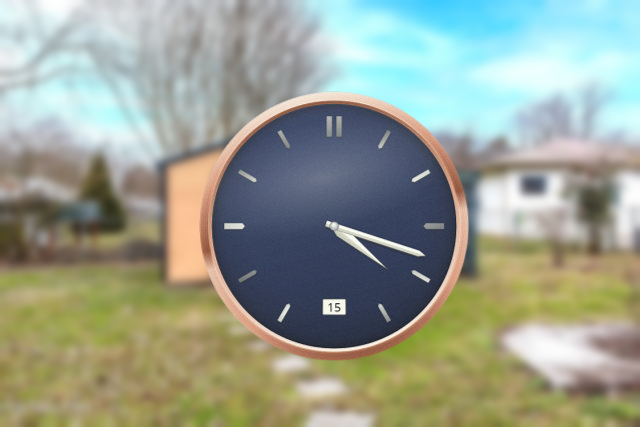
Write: 4h18
